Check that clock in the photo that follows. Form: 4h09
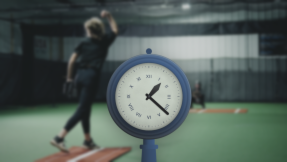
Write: 1h22
